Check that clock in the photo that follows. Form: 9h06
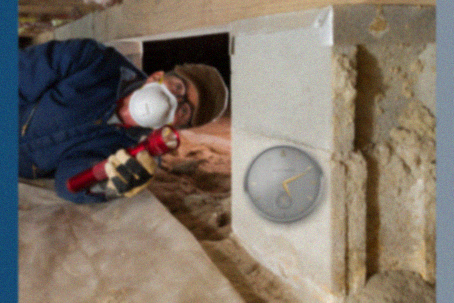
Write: 5h11
